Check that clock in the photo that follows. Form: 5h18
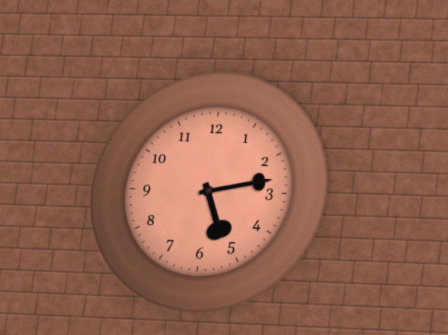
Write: 5h13
